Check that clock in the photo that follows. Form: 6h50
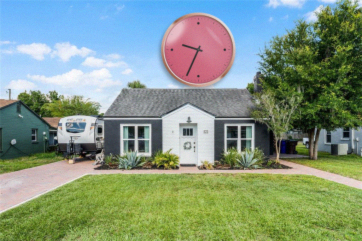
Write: 9h34
